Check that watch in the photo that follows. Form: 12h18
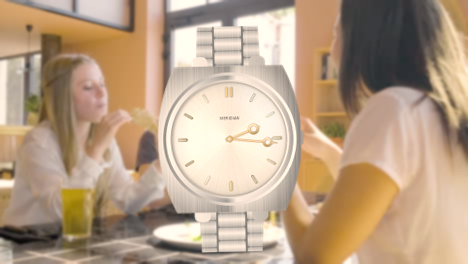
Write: 2h16
